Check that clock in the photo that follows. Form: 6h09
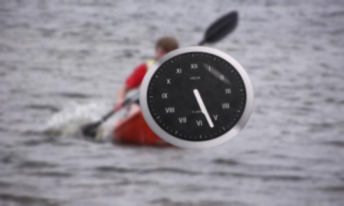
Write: 5h27
